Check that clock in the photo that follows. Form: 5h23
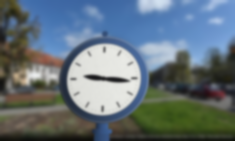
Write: 9h16
